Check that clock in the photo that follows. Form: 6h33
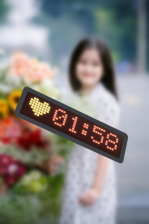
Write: 1h58
